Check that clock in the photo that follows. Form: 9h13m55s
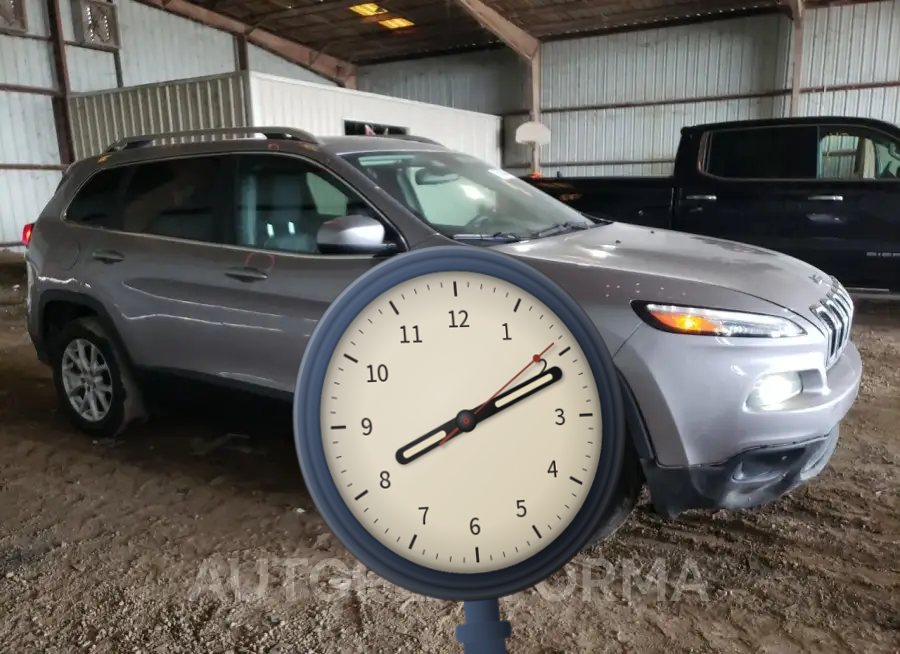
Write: 8h11m09s
